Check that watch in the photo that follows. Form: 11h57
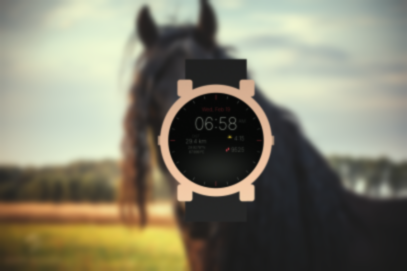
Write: 6h58
